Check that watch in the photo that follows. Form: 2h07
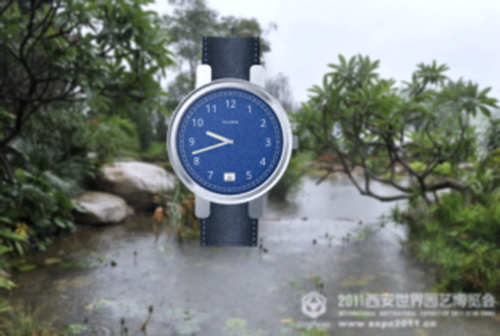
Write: 9h42
